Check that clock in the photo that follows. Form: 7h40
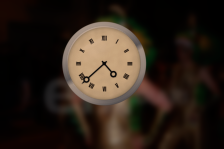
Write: 4h38
